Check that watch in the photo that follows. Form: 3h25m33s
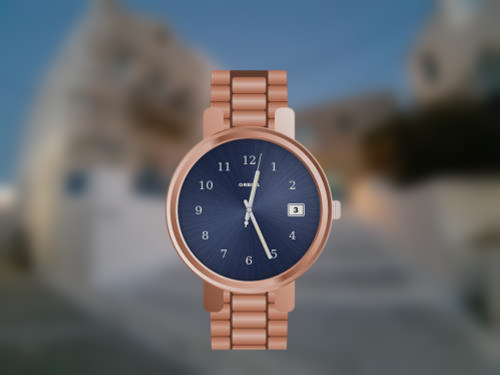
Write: 12h26m02s
